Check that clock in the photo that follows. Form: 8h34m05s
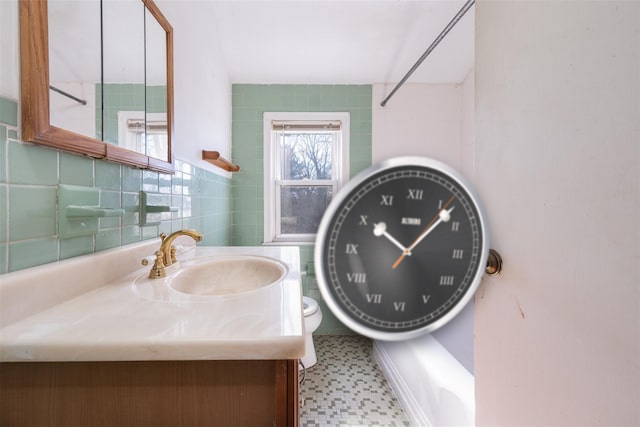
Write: 10h07m06s
